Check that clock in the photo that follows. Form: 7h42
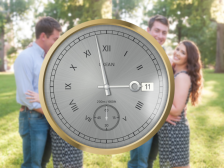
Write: 2h58
